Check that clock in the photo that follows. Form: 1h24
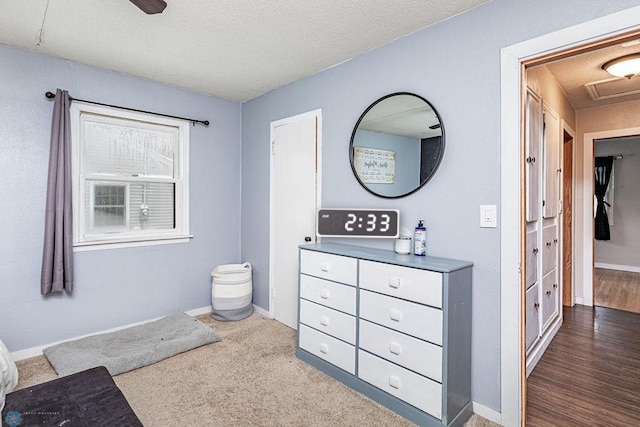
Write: 2h33
